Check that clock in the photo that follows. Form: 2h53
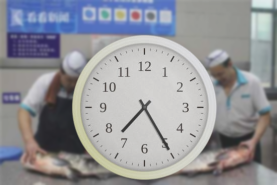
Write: 7h25
